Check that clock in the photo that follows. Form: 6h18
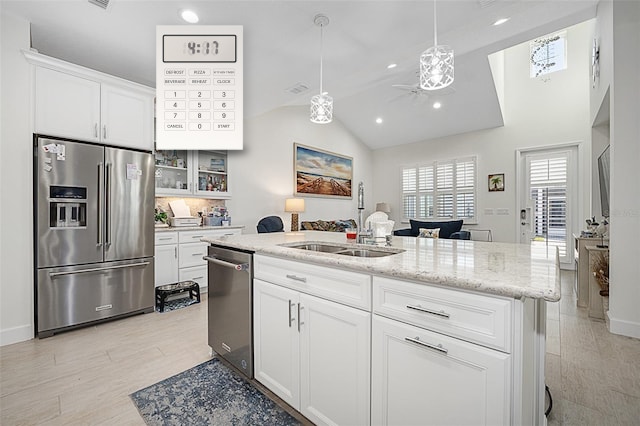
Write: 4h17
